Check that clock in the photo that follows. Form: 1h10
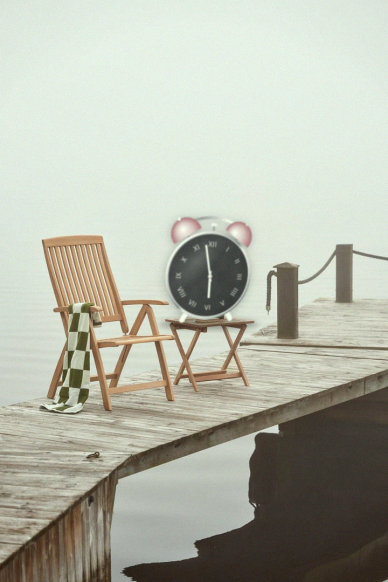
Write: 5h58
